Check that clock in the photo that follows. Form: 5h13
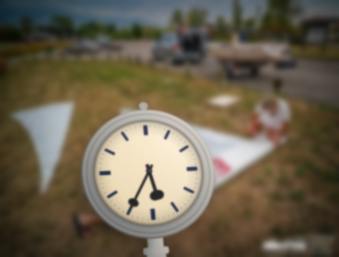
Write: 5h35
